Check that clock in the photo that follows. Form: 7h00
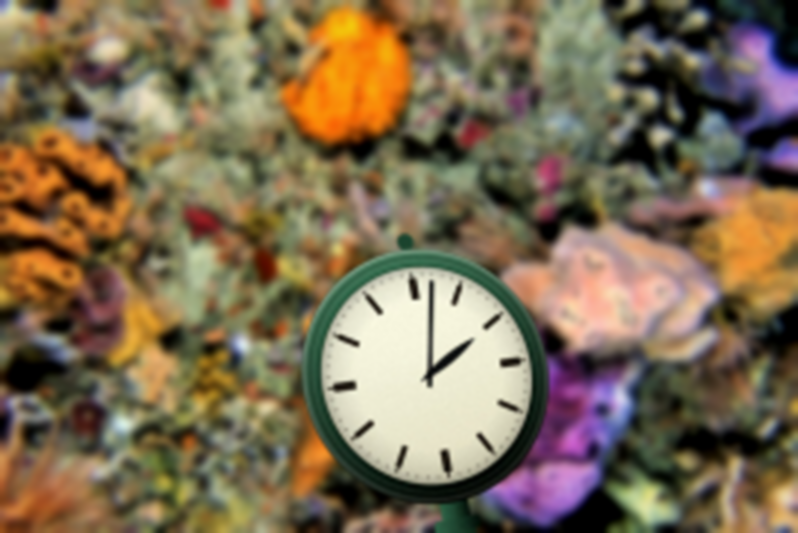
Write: 2h02
